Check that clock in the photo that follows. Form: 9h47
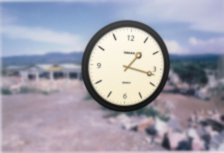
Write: 1h17
